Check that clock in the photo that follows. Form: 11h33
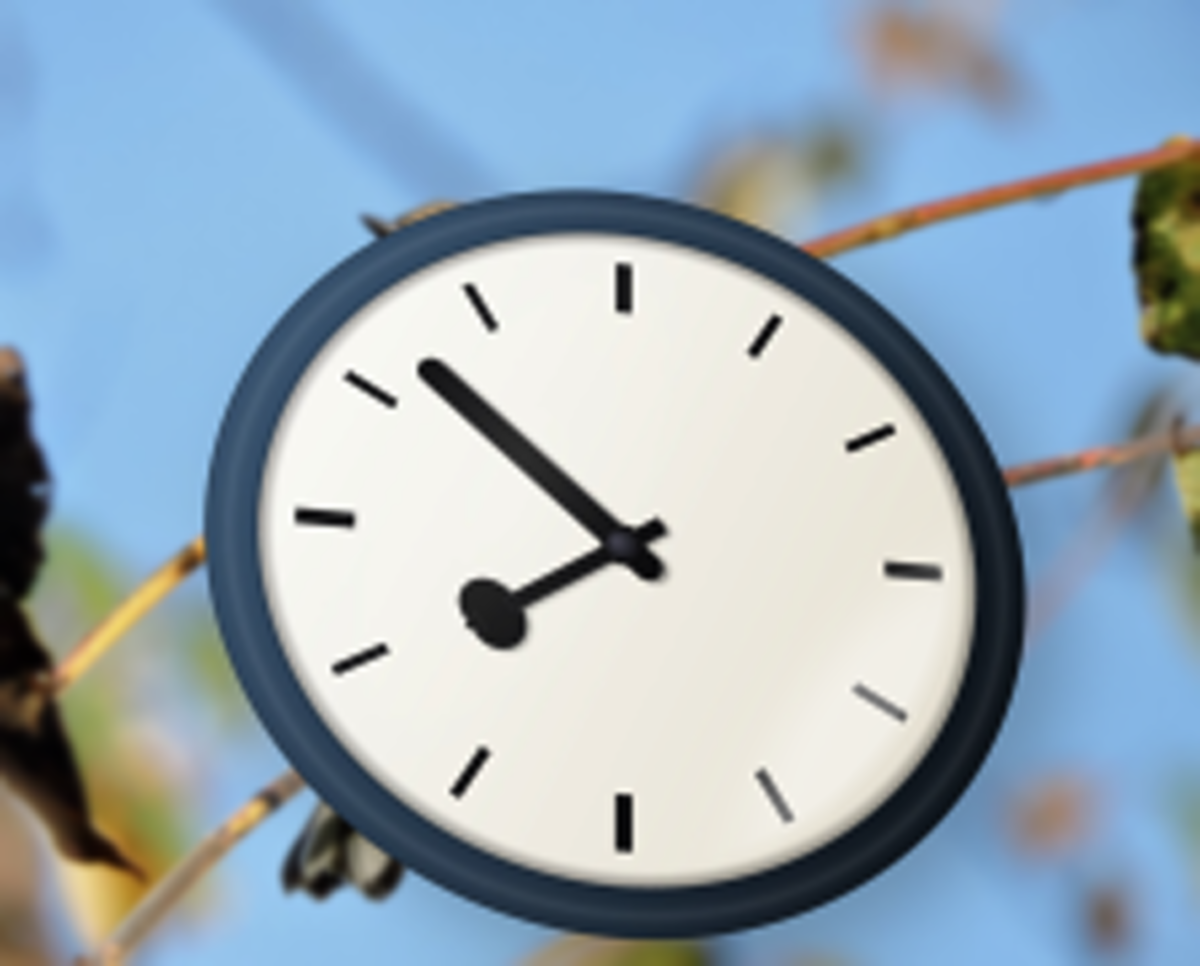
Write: 7h52
